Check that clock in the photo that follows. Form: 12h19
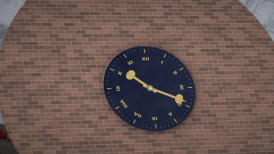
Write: 10h19
